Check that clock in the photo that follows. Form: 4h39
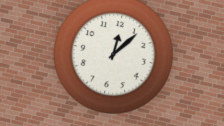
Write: 12h06
